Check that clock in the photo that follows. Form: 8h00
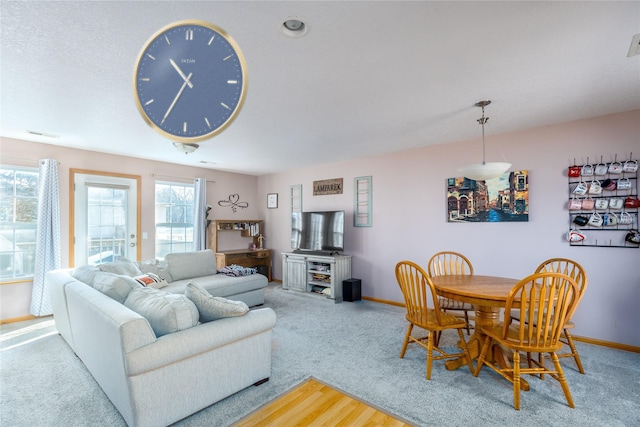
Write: 10h35
